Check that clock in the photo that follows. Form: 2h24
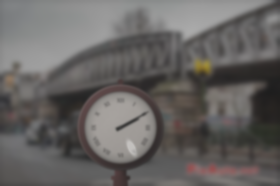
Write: 2h10
